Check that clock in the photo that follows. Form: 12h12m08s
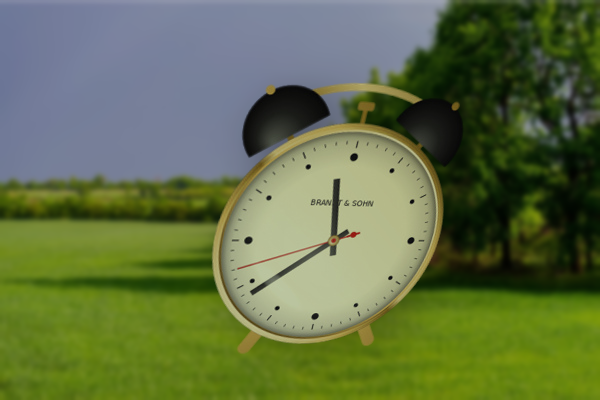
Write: 11h38m42s
